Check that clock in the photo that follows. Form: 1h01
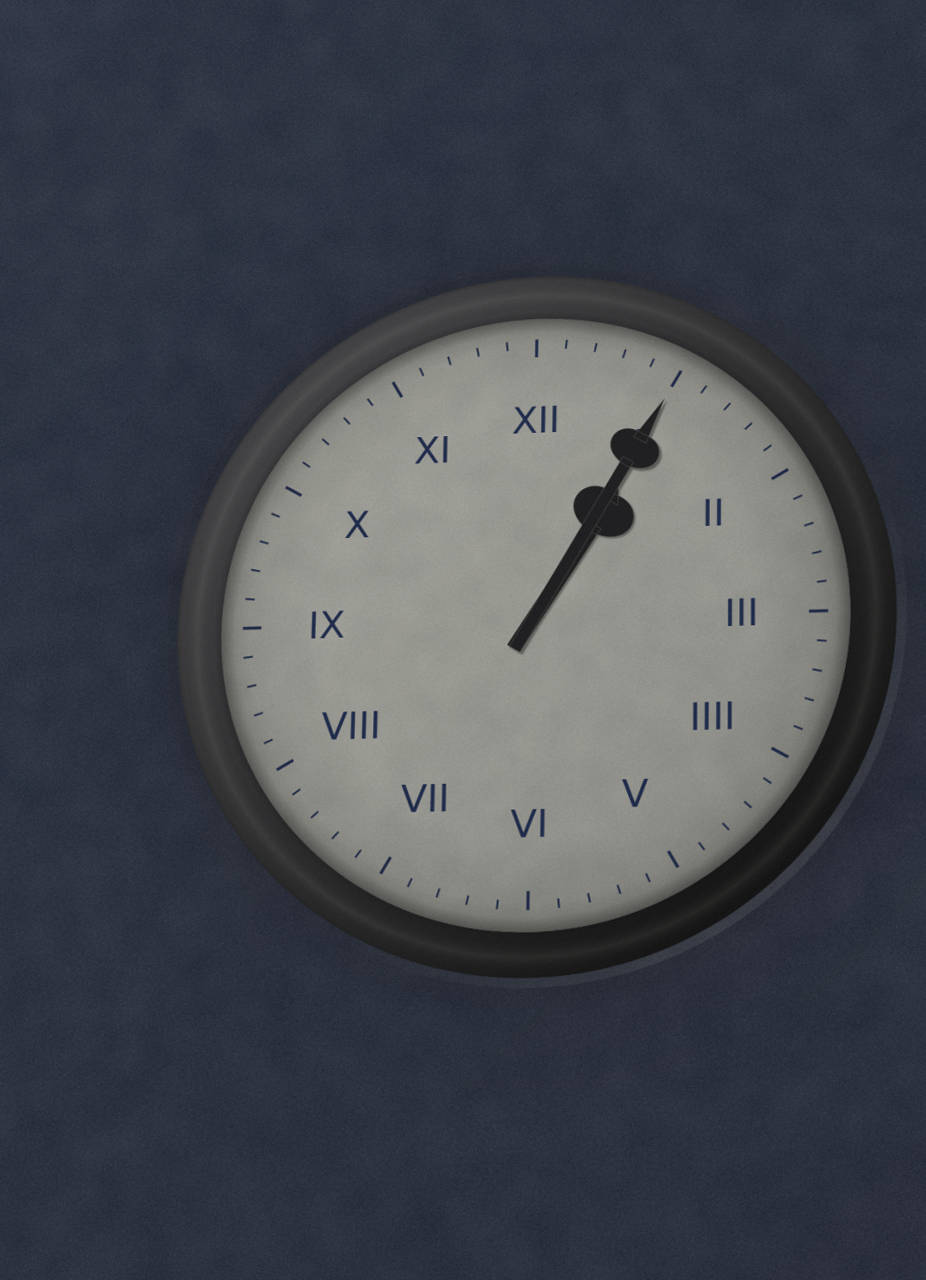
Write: 1h05
